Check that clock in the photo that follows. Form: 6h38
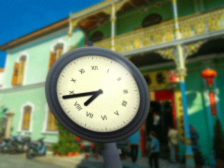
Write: 7h44
